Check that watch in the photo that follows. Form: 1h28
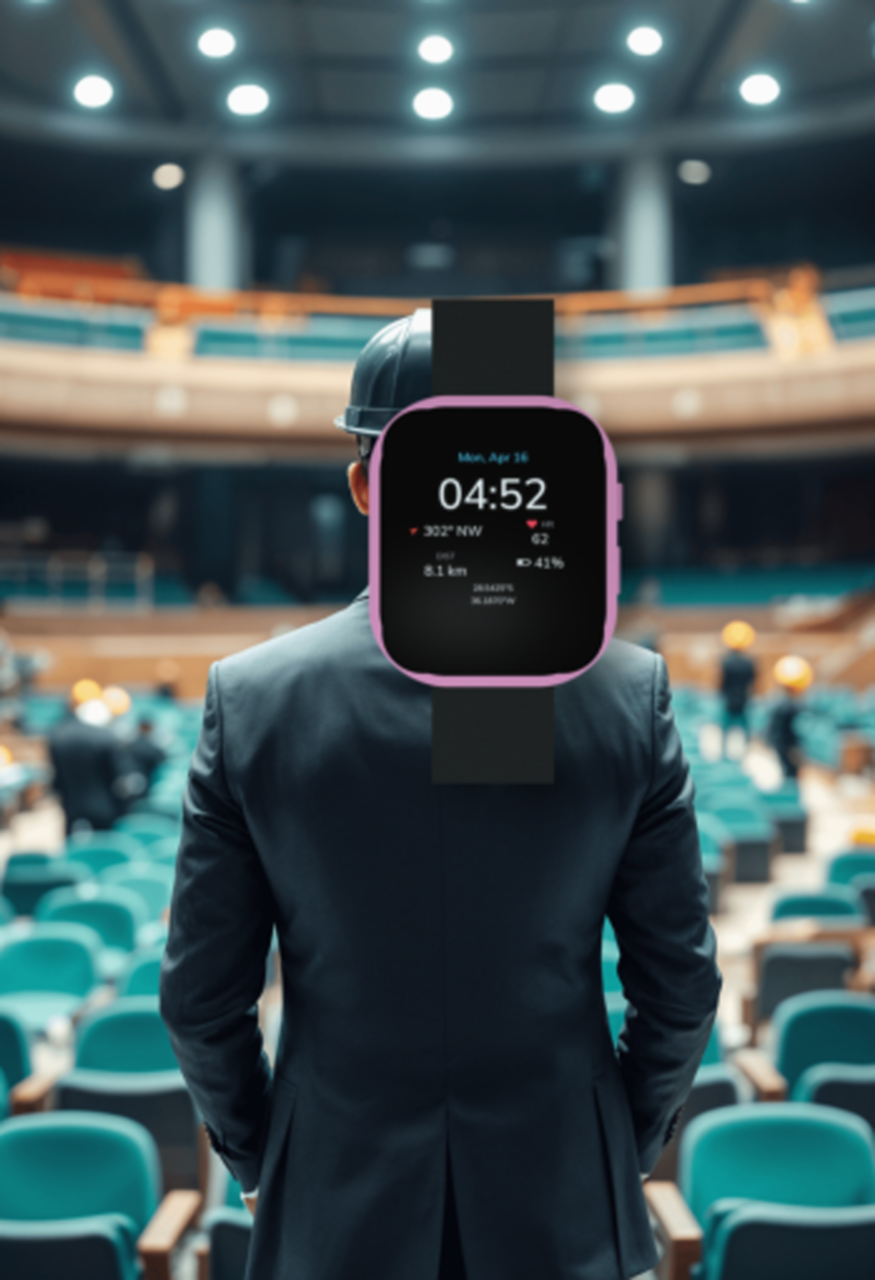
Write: 4h52
